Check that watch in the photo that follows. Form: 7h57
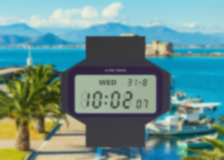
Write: 10h02
